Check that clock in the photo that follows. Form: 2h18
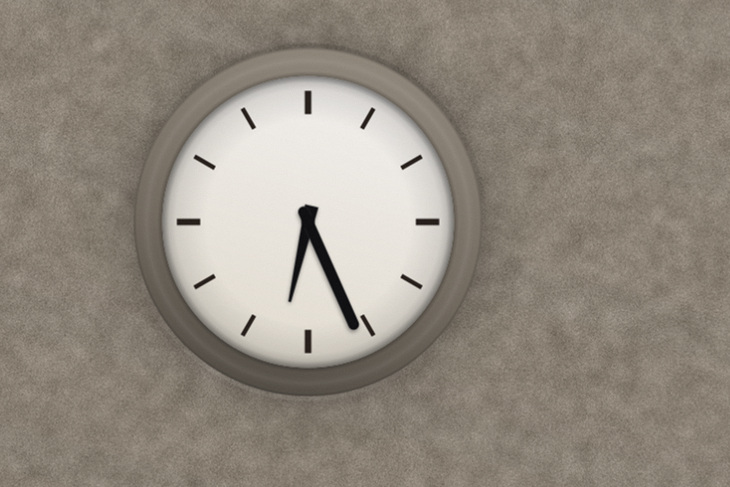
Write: 6h26
